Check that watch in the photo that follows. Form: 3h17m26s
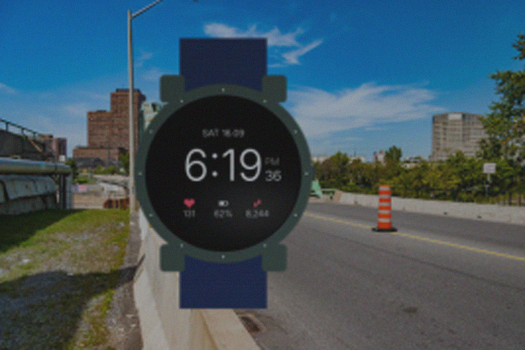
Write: 6h19m36s
